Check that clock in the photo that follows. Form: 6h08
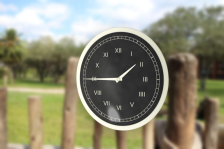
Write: 1h45
